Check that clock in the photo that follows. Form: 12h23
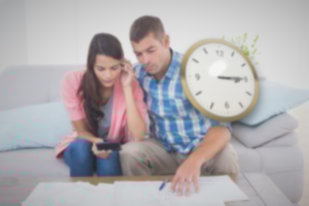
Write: 3h15
